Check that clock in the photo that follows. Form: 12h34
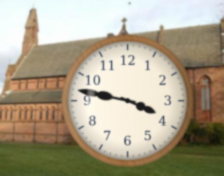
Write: 3h47
